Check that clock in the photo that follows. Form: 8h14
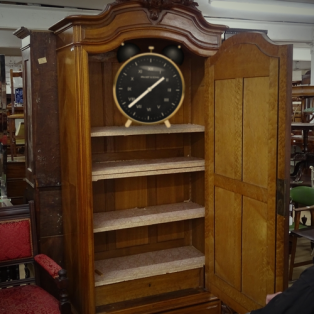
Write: 1h38
